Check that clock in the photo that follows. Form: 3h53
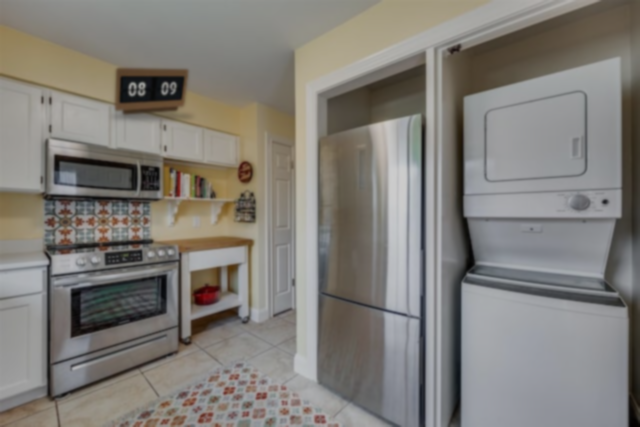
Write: 8h09
